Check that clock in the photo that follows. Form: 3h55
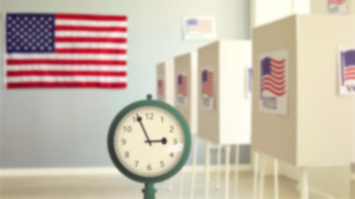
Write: 2h56
